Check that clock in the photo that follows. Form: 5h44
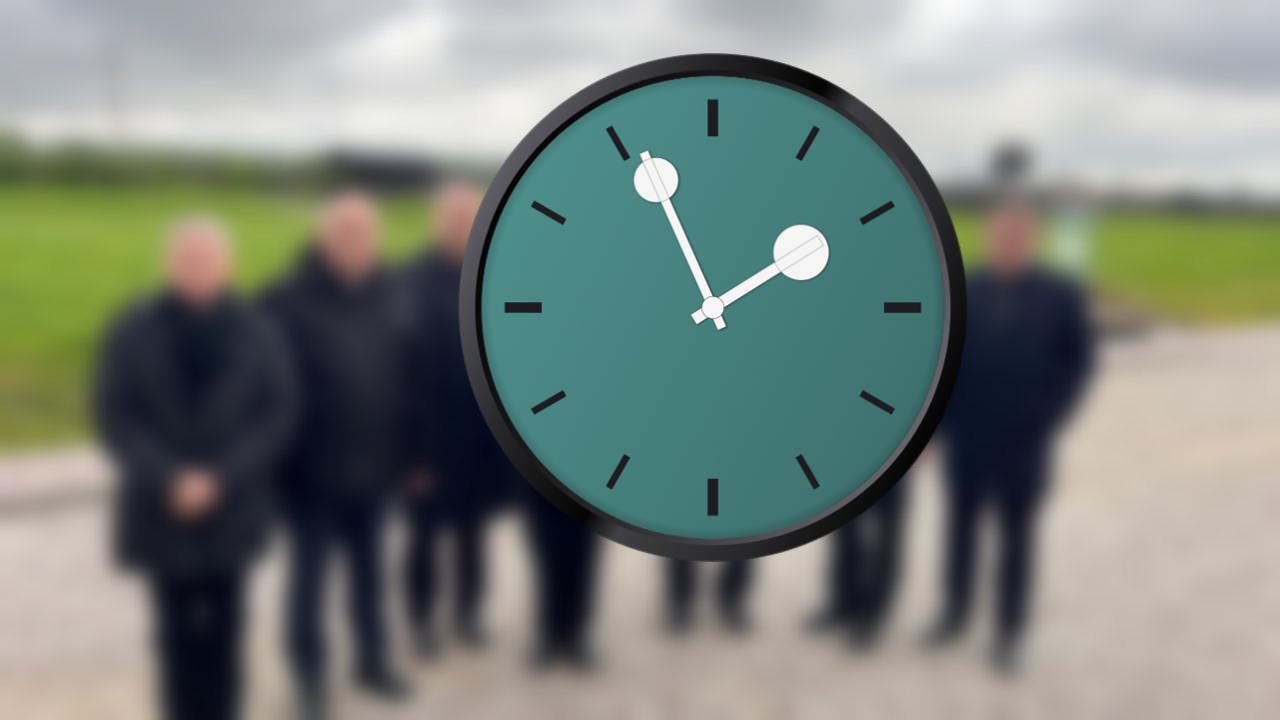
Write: 1h56
